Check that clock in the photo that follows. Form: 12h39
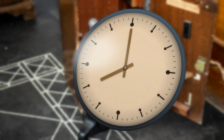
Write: 8h00
